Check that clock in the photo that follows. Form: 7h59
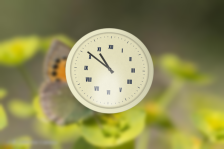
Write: 10h51
